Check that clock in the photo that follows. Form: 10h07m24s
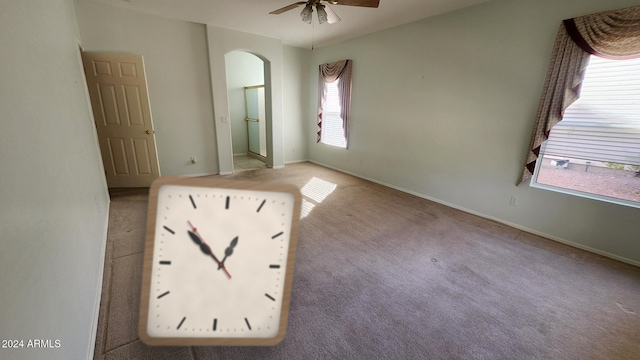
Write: 12h51m53s
